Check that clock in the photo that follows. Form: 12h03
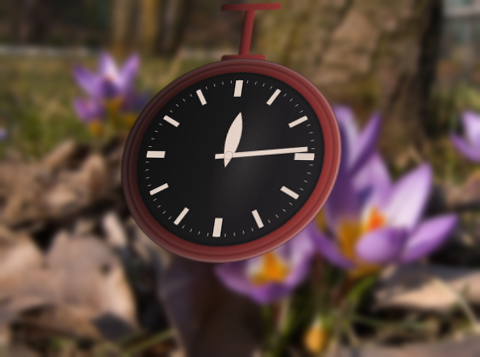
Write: 12h14
